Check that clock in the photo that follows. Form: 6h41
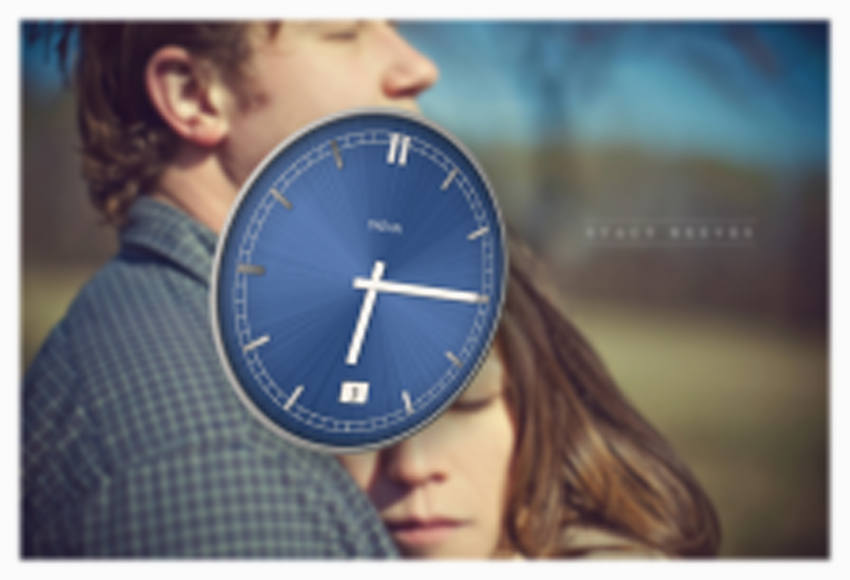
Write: 6h15
